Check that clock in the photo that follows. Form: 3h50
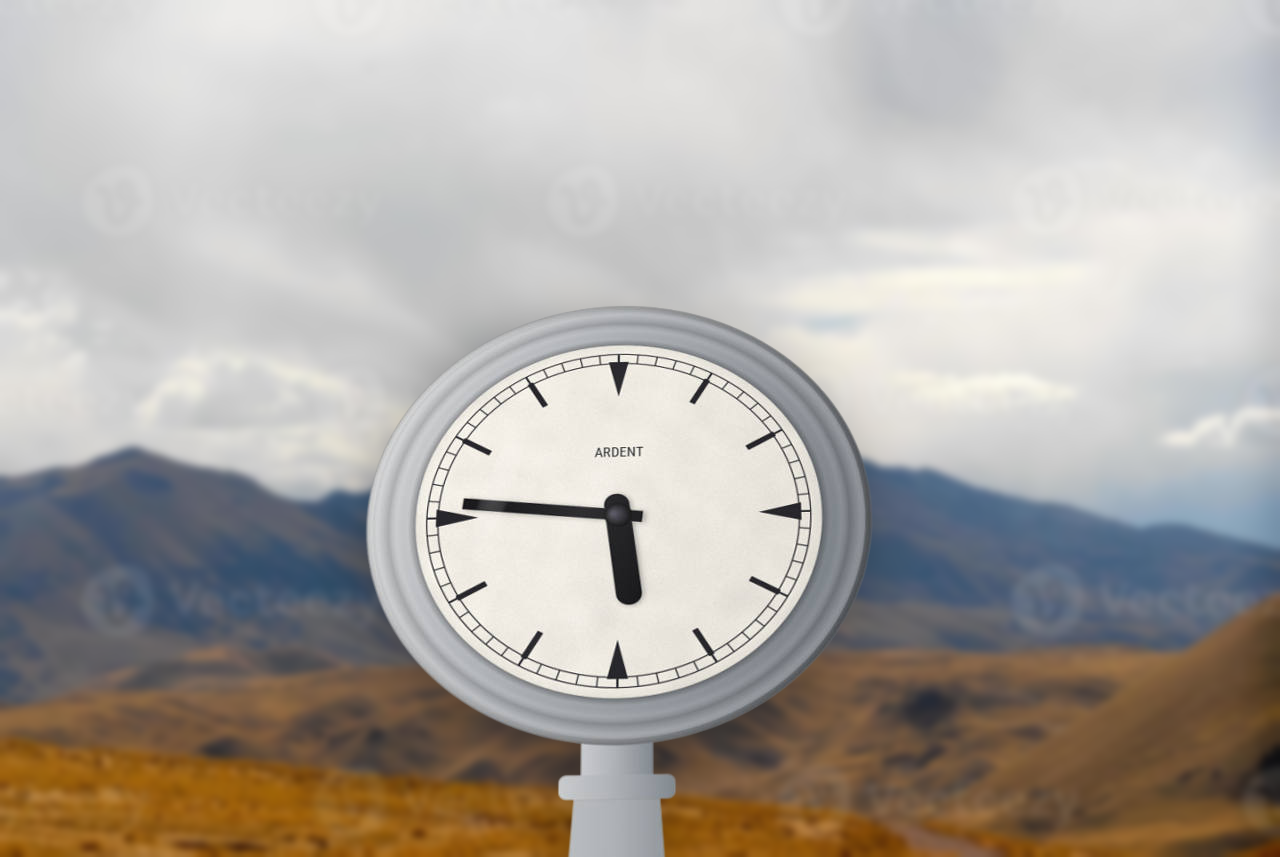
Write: 5h46
